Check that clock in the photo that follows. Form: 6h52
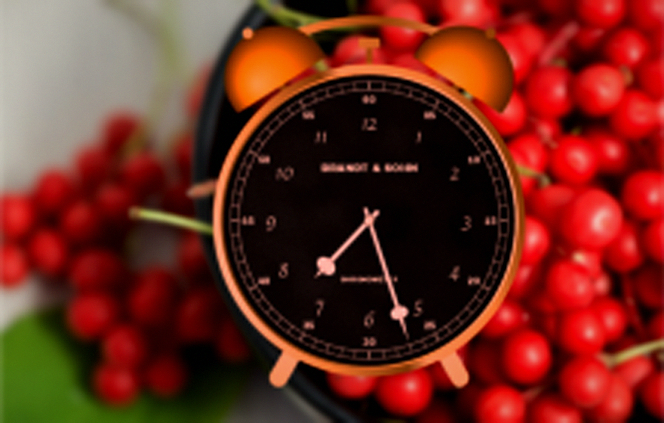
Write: 7h27
